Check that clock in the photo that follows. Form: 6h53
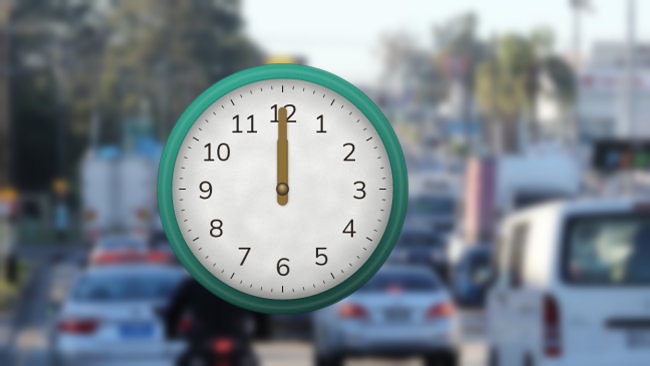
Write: 12h00
